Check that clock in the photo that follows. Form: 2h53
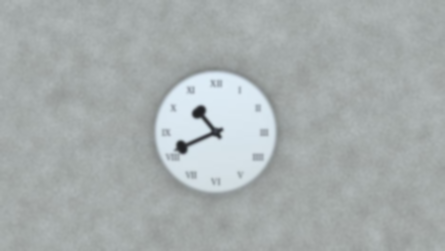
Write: 10h41
